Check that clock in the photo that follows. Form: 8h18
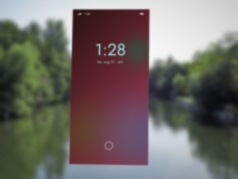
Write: 1h28
